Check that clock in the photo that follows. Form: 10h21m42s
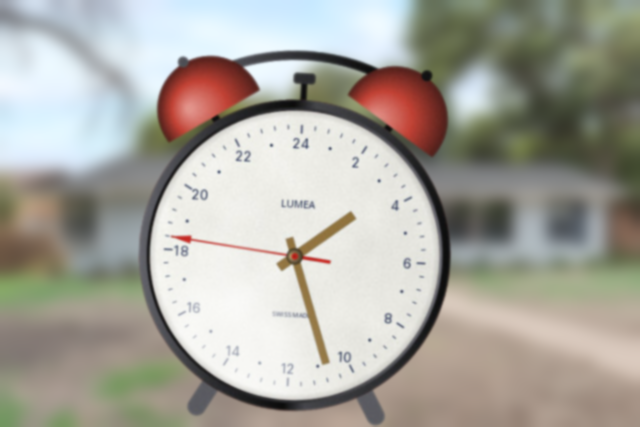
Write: 3h26m46s
